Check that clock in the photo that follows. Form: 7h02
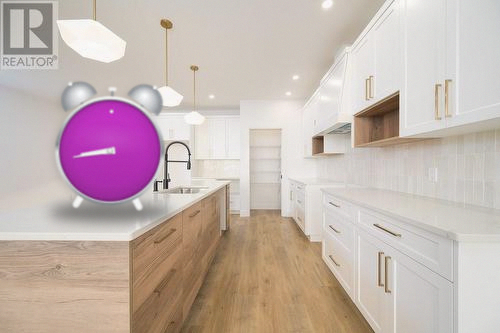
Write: 8h43
